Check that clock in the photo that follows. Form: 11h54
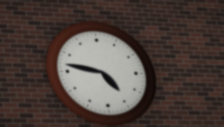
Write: 4h47
